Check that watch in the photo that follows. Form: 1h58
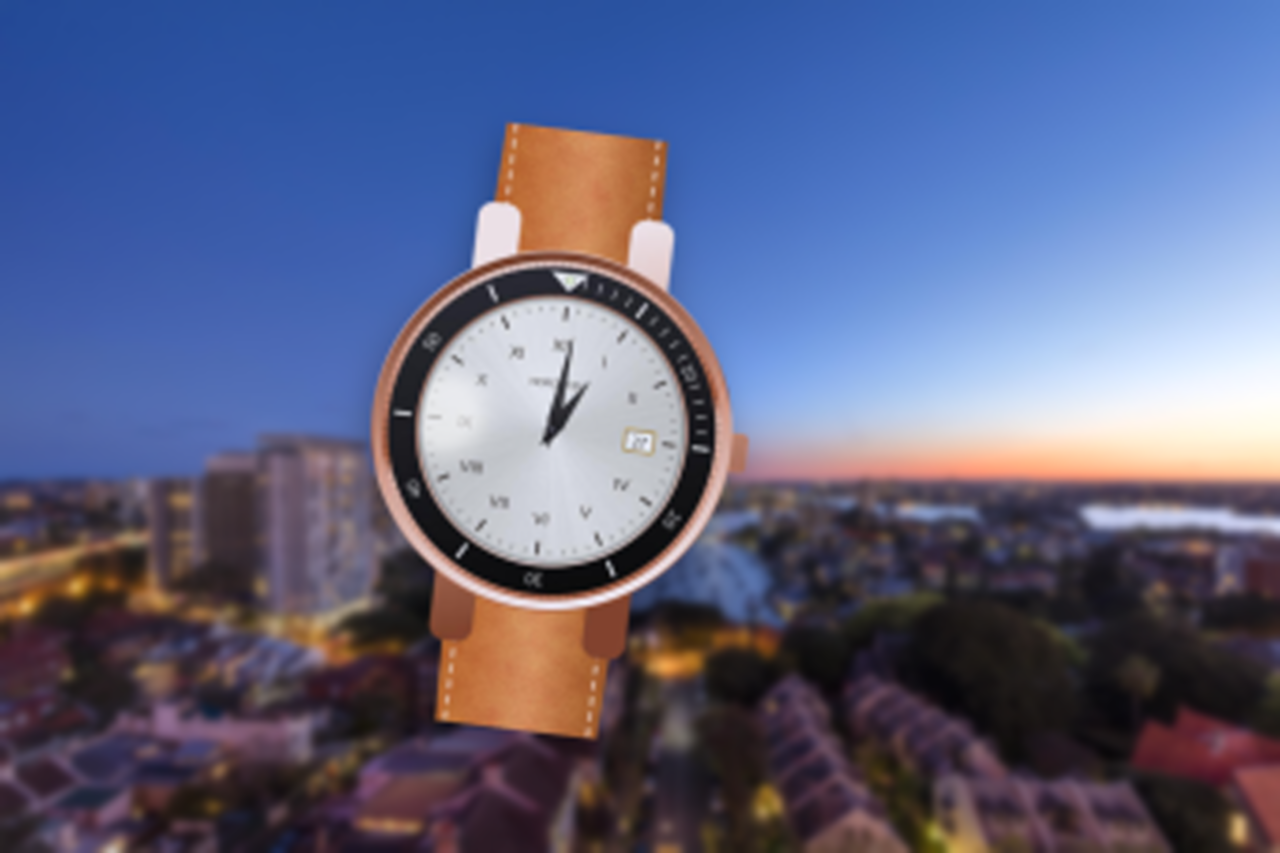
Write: 1h01
